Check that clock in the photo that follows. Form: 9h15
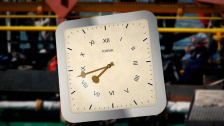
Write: 7h43
